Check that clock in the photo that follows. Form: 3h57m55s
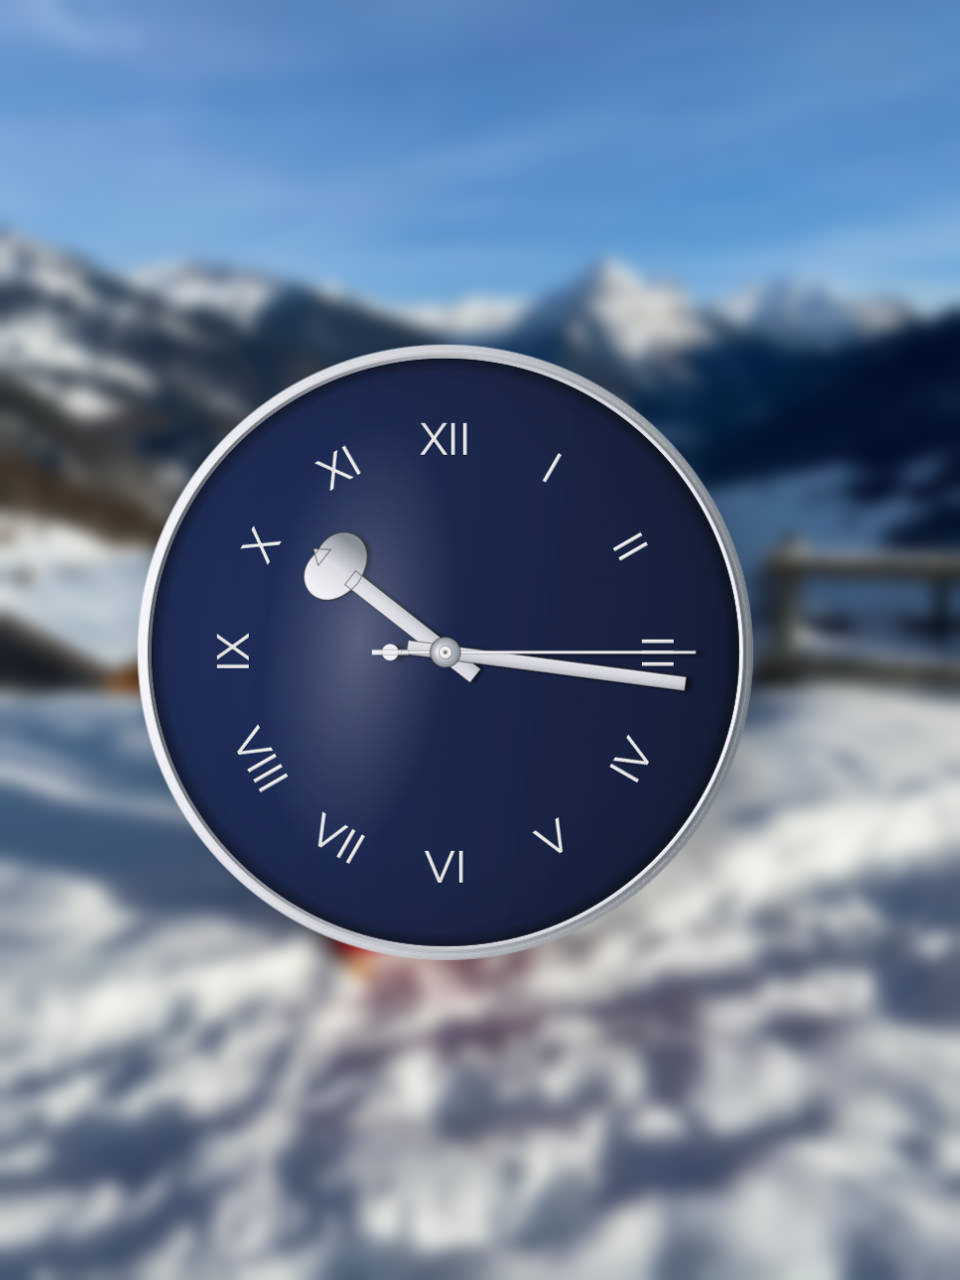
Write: 10h16m15s
